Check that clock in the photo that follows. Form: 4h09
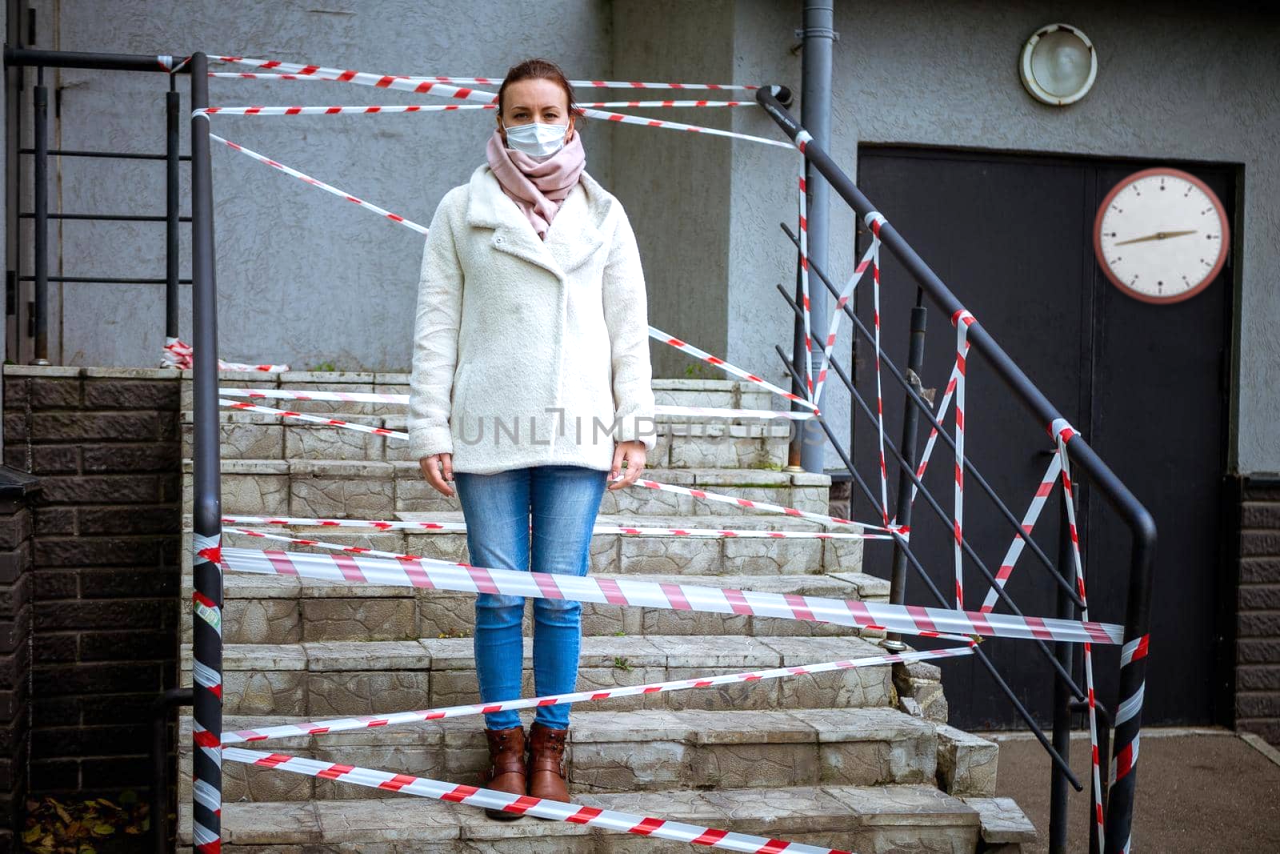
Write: 2h43
